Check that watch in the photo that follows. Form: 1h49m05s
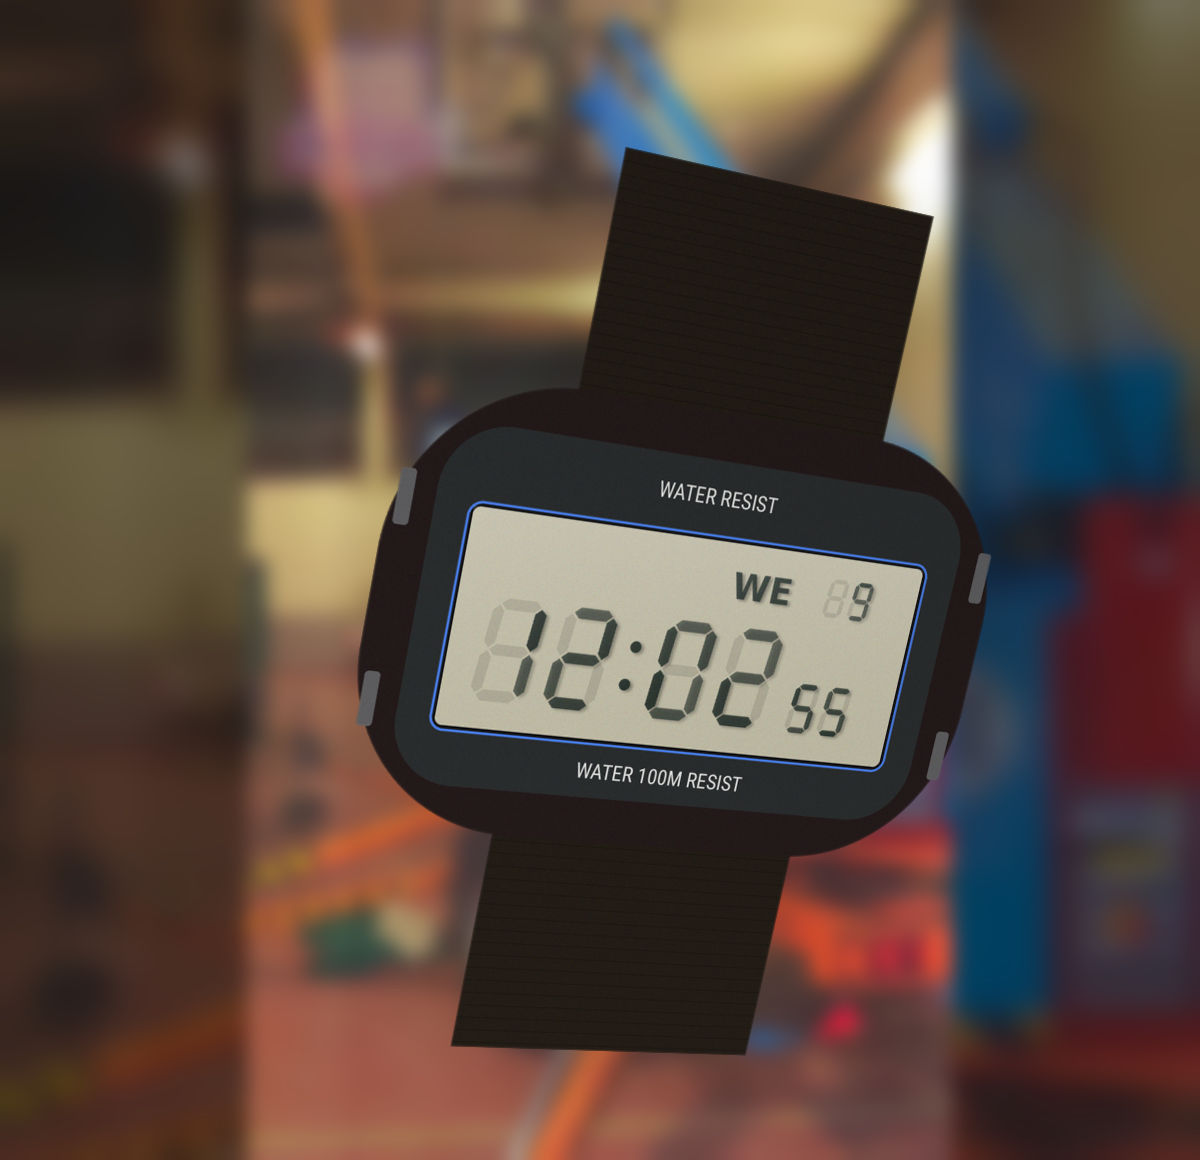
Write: 12h02m55s
